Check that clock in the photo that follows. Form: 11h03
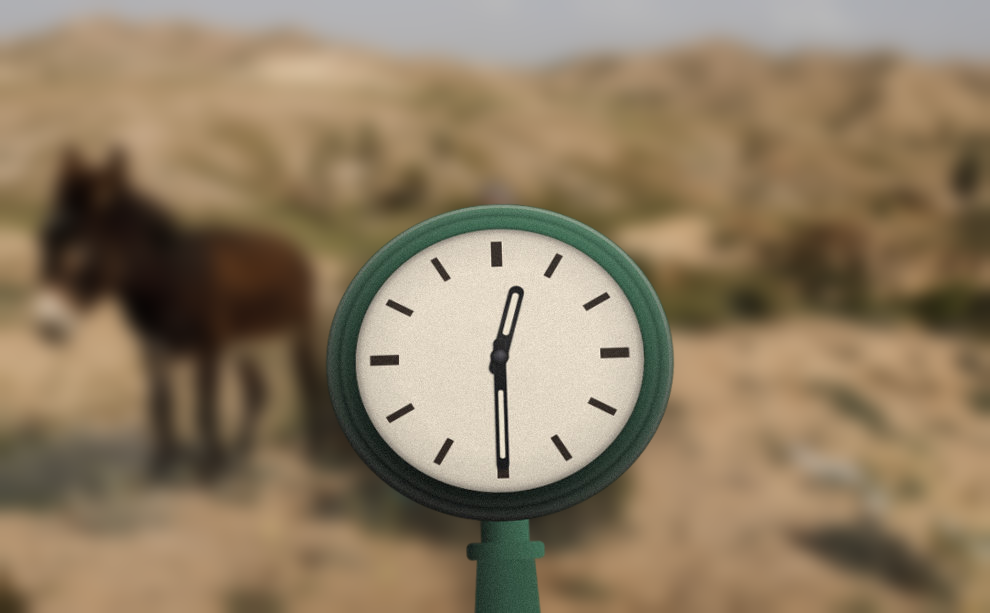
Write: 12h30
